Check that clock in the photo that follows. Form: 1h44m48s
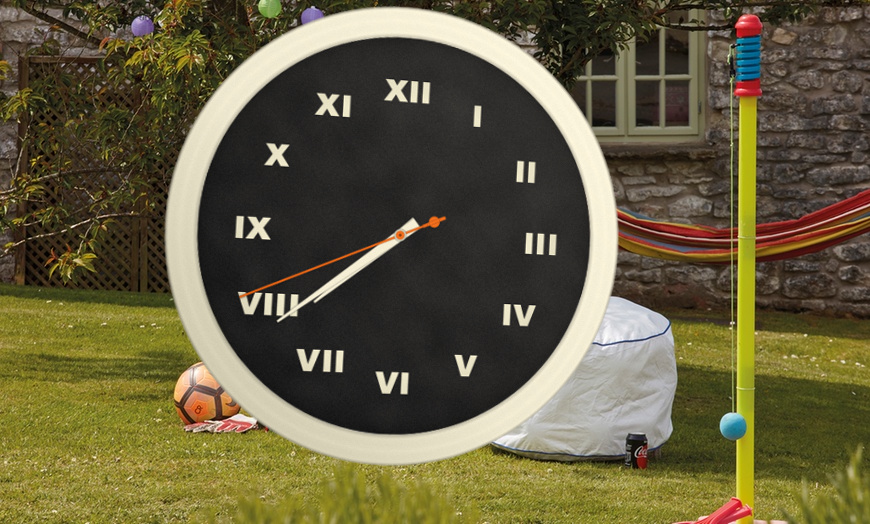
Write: 7h38m41s
